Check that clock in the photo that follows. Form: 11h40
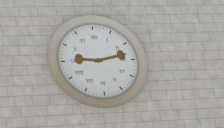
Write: 9h13
